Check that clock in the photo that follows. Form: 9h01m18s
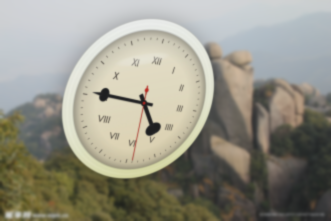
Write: 4h45m29s
